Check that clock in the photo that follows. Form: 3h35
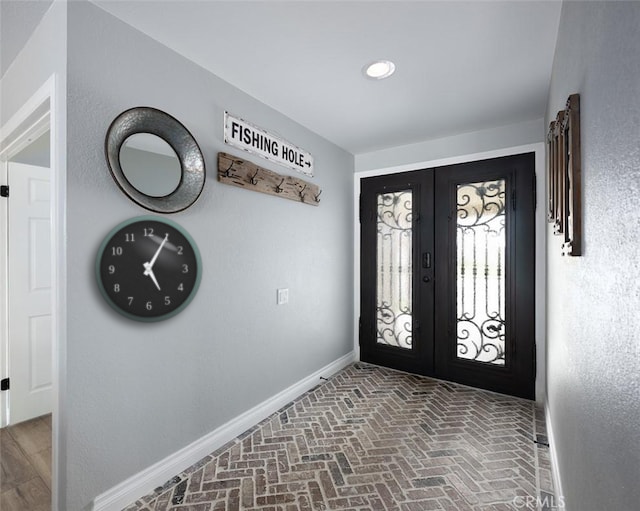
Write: 5h05
